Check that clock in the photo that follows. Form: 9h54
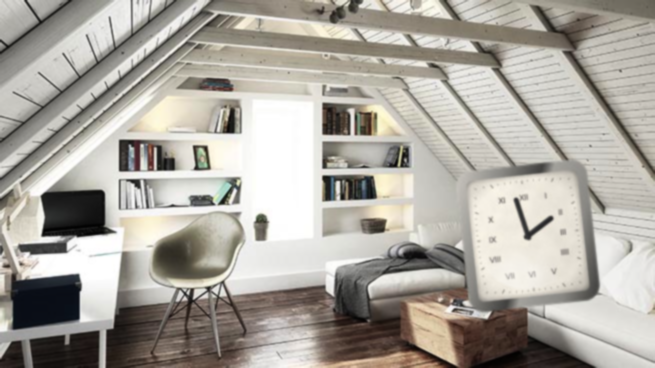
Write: 1h58
